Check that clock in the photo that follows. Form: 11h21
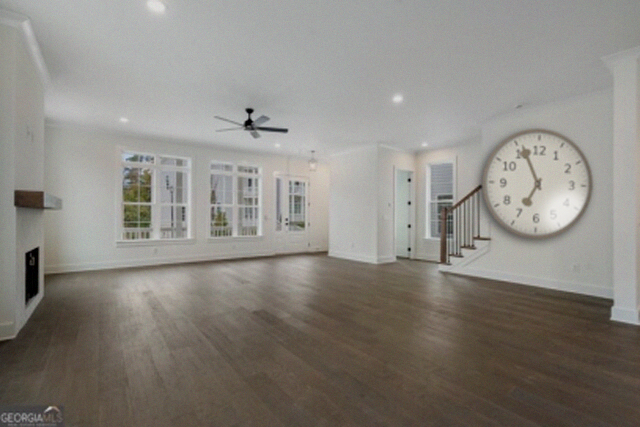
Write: 6h56
